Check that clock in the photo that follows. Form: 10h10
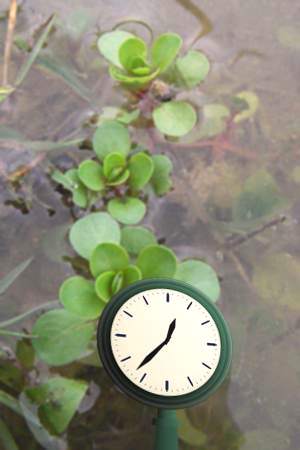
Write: 12h37
